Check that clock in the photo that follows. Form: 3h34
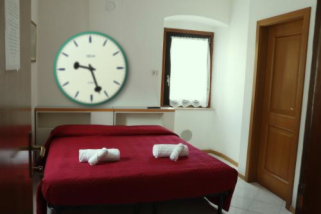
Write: 9h27
